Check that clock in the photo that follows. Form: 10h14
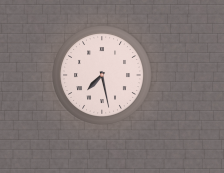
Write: 7h28
